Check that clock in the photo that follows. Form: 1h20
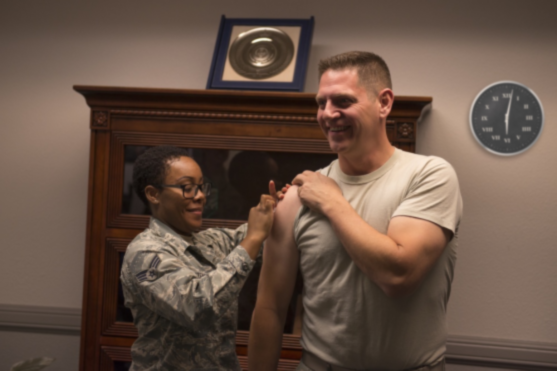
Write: 6h02
